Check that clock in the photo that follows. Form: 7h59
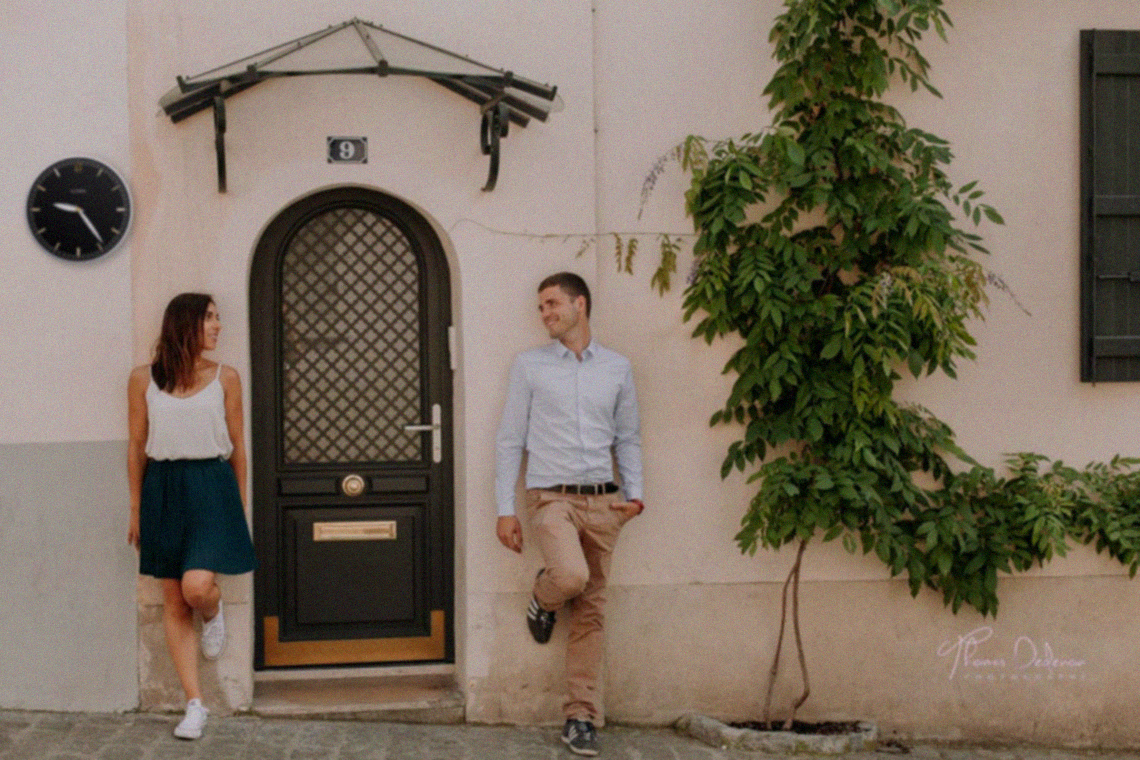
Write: 9h24
